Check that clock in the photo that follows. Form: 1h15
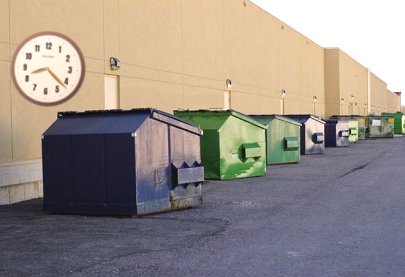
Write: 8h22
